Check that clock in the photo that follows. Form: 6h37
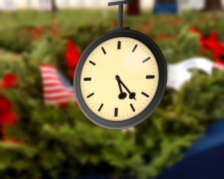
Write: 5h23
